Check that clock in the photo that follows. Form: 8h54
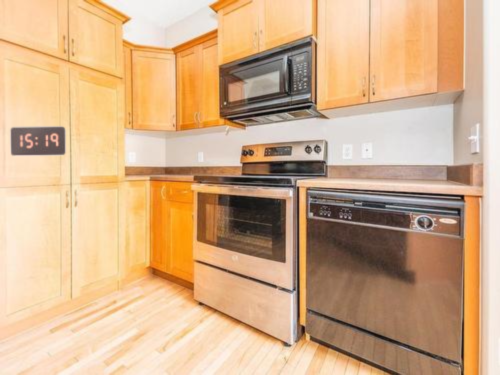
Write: 15h19
